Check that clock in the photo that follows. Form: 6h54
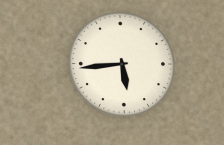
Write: 5h44
